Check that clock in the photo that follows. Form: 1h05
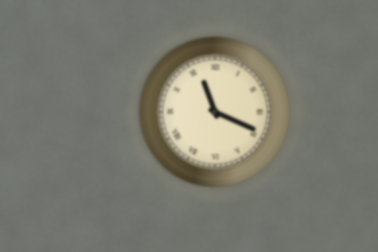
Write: 11h19
